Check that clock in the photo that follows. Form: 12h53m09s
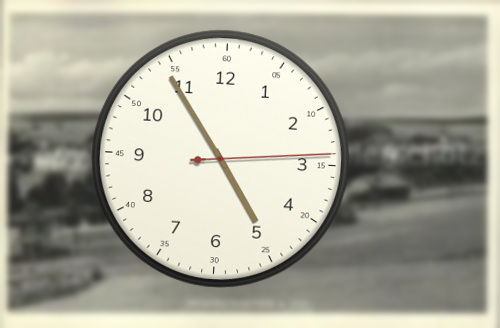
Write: 4h54m14s
